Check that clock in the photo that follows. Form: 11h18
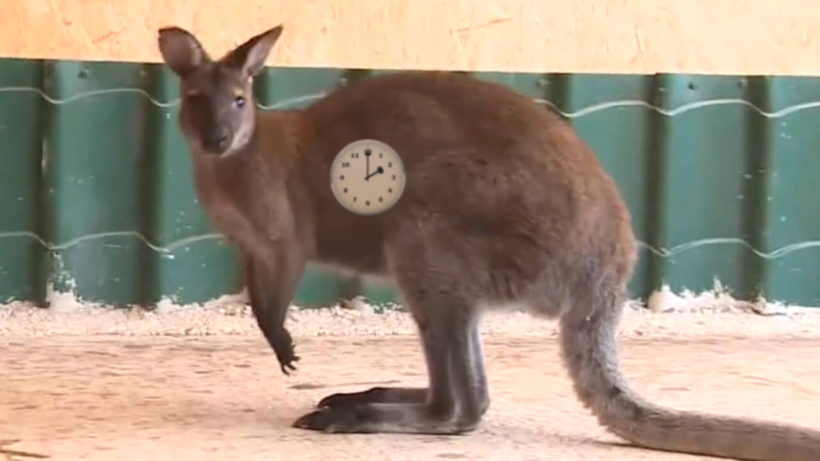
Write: 2h00
